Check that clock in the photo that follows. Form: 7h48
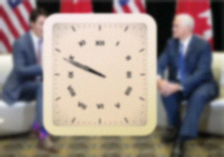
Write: 9h49
